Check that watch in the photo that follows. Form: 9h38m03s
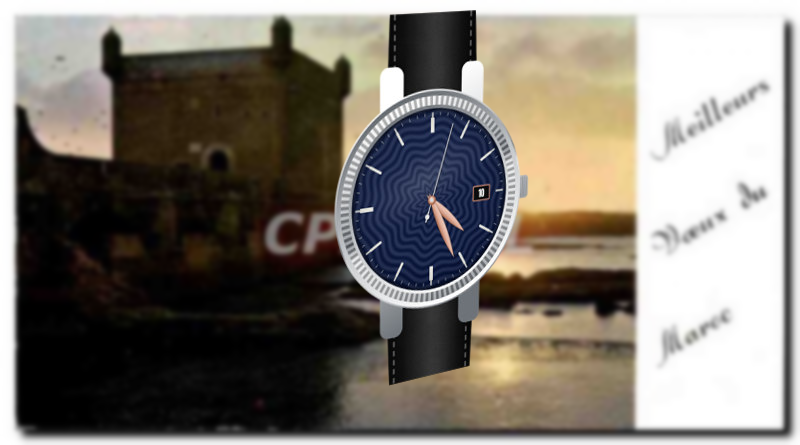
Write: 4h26m03s
